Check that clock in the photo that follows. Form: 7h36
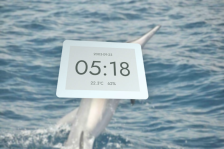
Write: 5h18
